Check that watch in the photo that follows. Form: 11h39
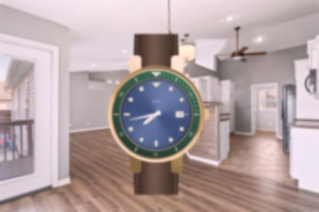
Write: 7h43
